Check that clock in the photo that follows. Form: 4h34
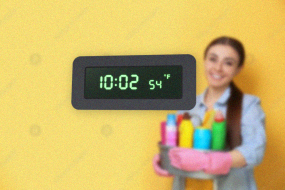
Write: 10h02
